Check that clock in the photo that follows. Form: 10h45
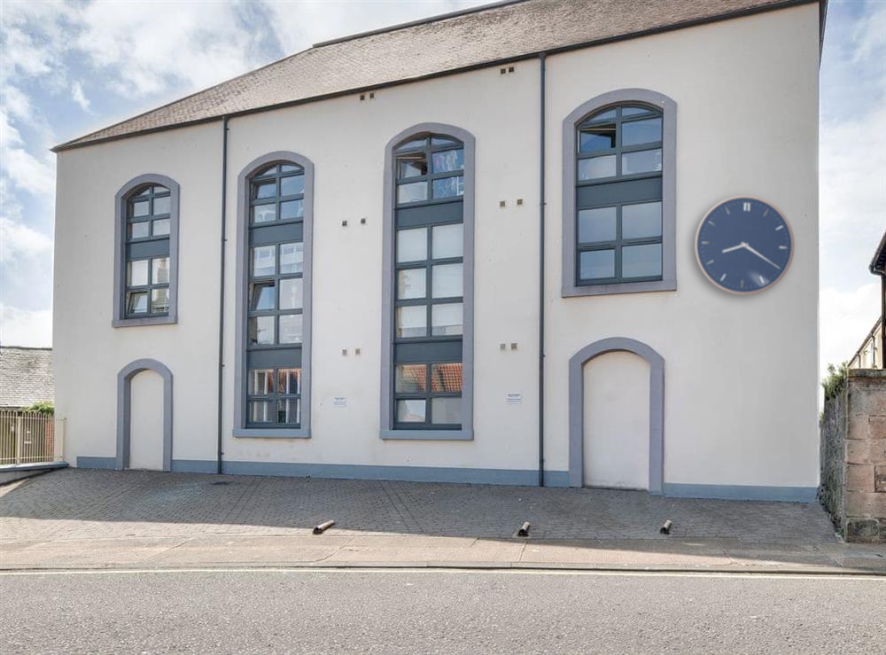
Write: 8h20
